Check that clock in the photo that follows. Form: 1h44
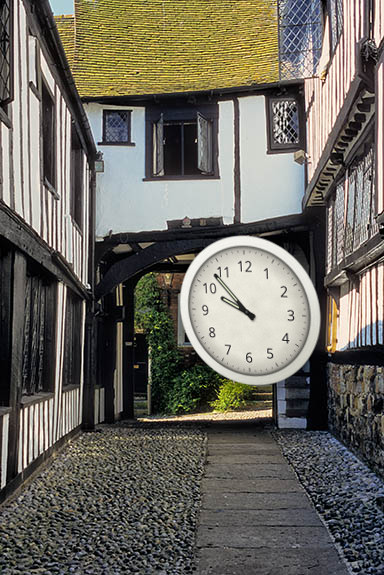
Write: 9h53
